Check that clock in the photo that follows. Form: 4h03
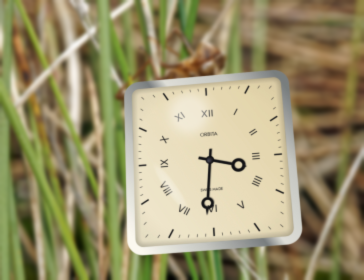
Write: 3h31
